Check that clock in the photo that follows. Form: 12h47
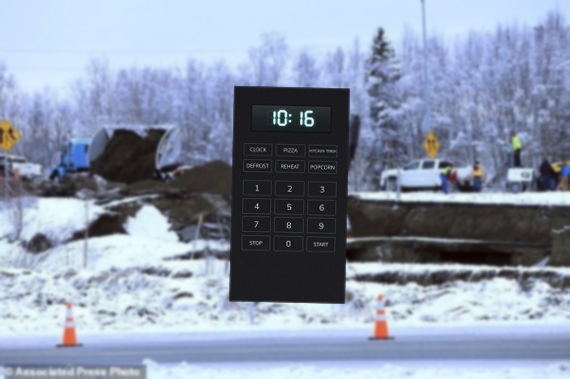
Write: 10h16
